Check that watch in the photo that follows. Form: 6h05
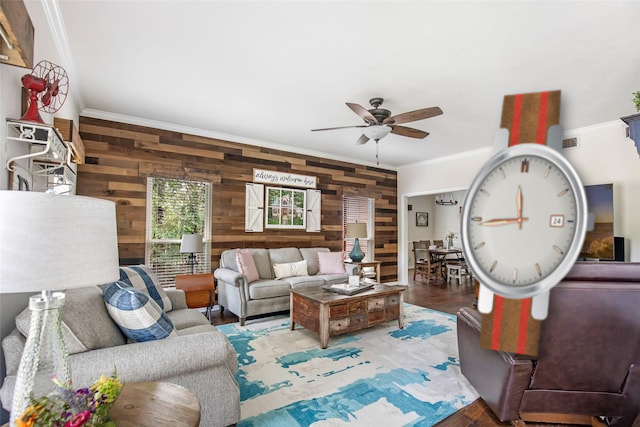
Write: 11h44
